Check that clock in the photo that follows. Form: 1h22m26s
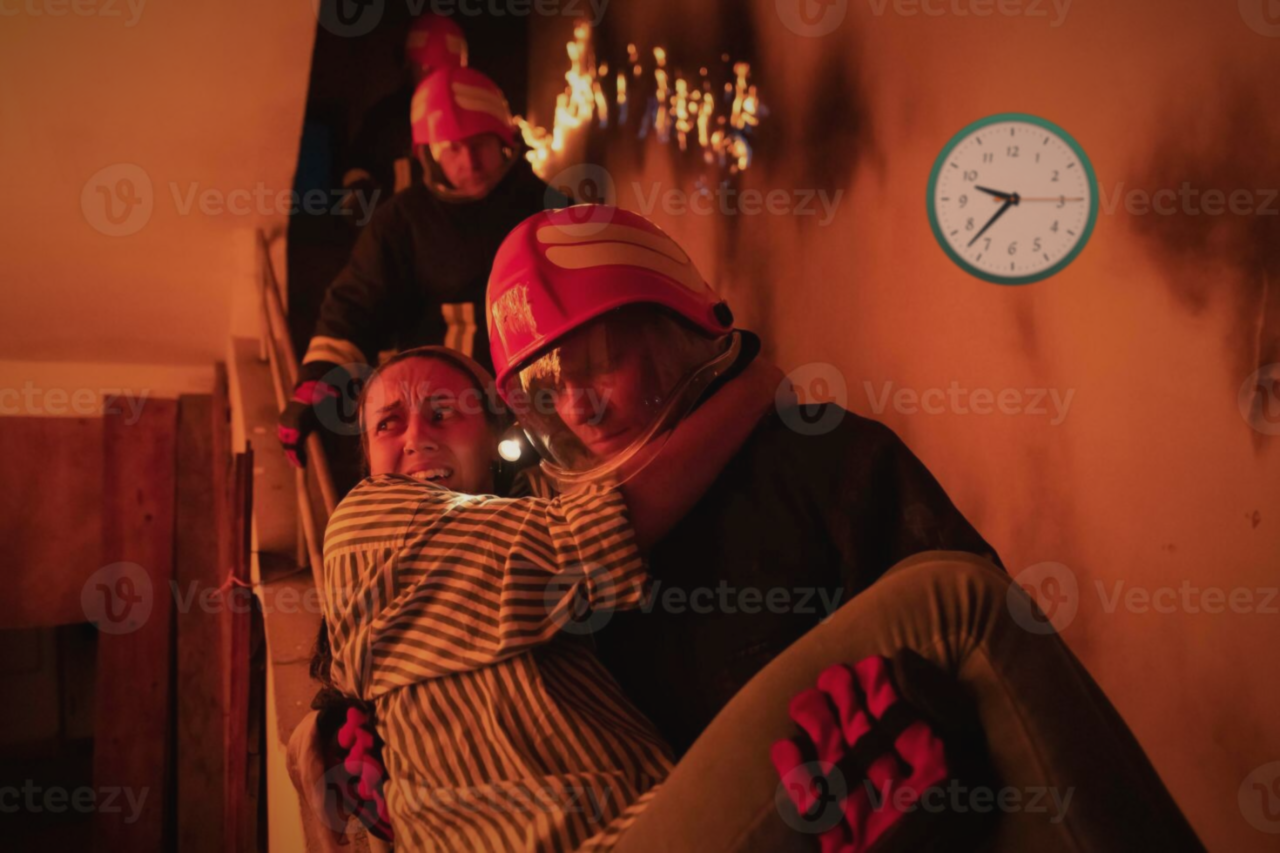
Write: 9h37m15s
